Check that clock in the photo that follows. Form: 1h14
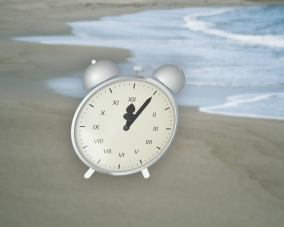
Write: 12h05
